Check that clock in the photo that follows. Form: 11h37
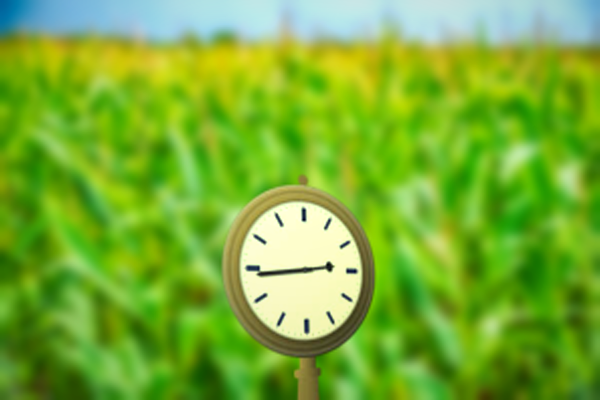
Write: 2h44
